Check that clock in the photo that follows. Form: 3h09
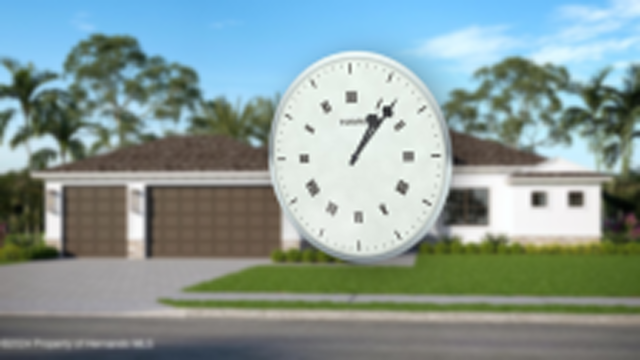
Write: 1h07
